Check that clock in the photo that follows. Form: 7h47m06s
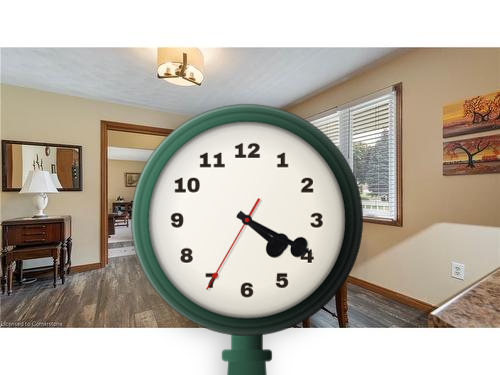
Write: 4h19m35s
